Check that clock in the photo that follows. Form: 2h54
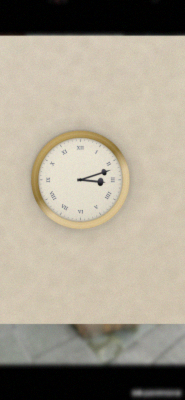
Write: 3h12
